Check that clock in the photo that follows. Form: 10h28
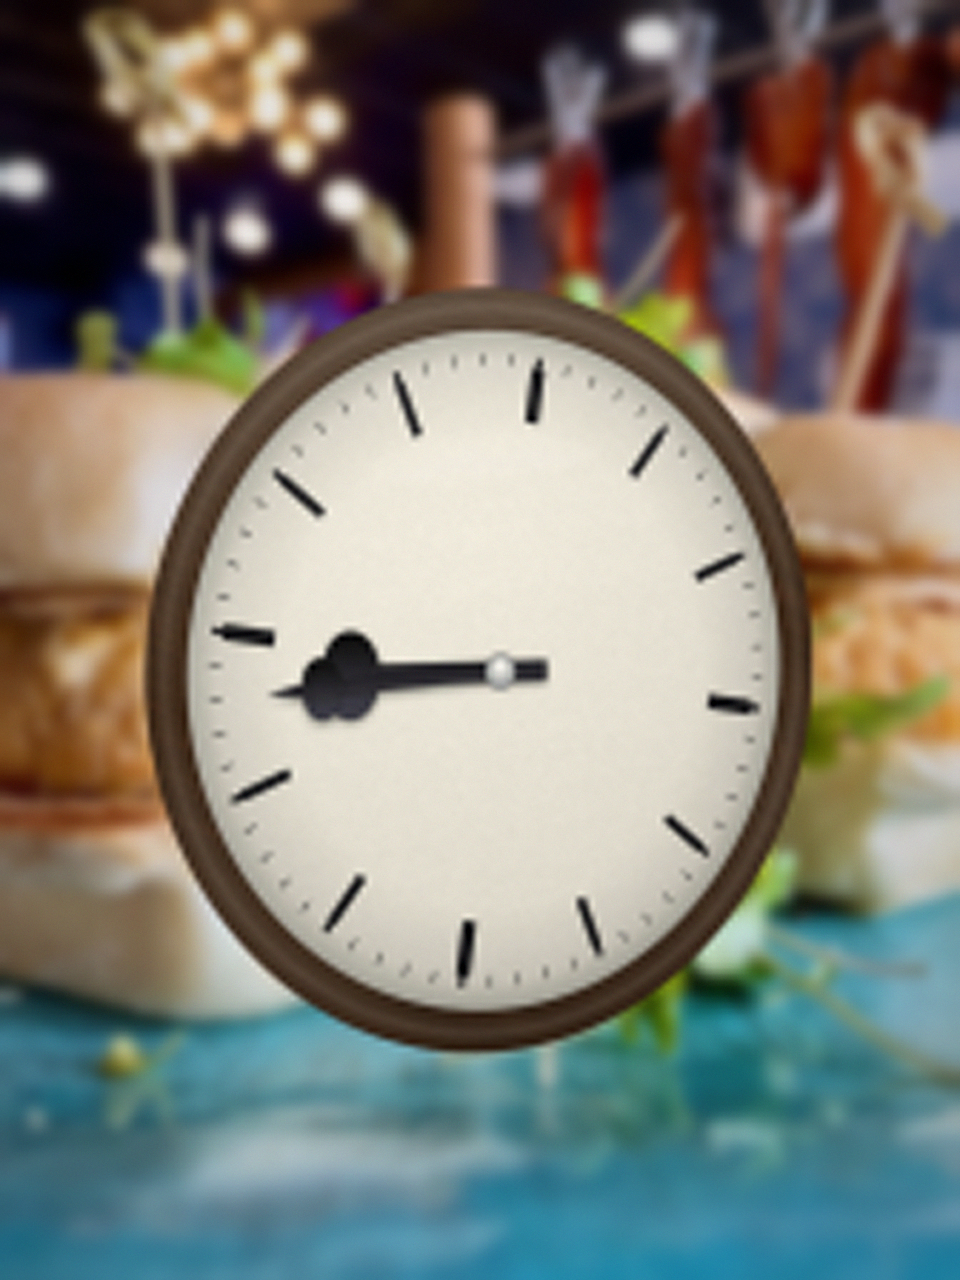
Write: 8h43
